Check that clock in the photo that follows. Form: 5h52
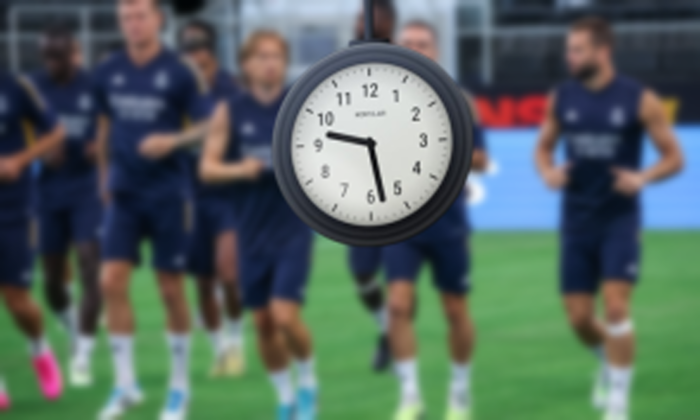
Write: 9h28
